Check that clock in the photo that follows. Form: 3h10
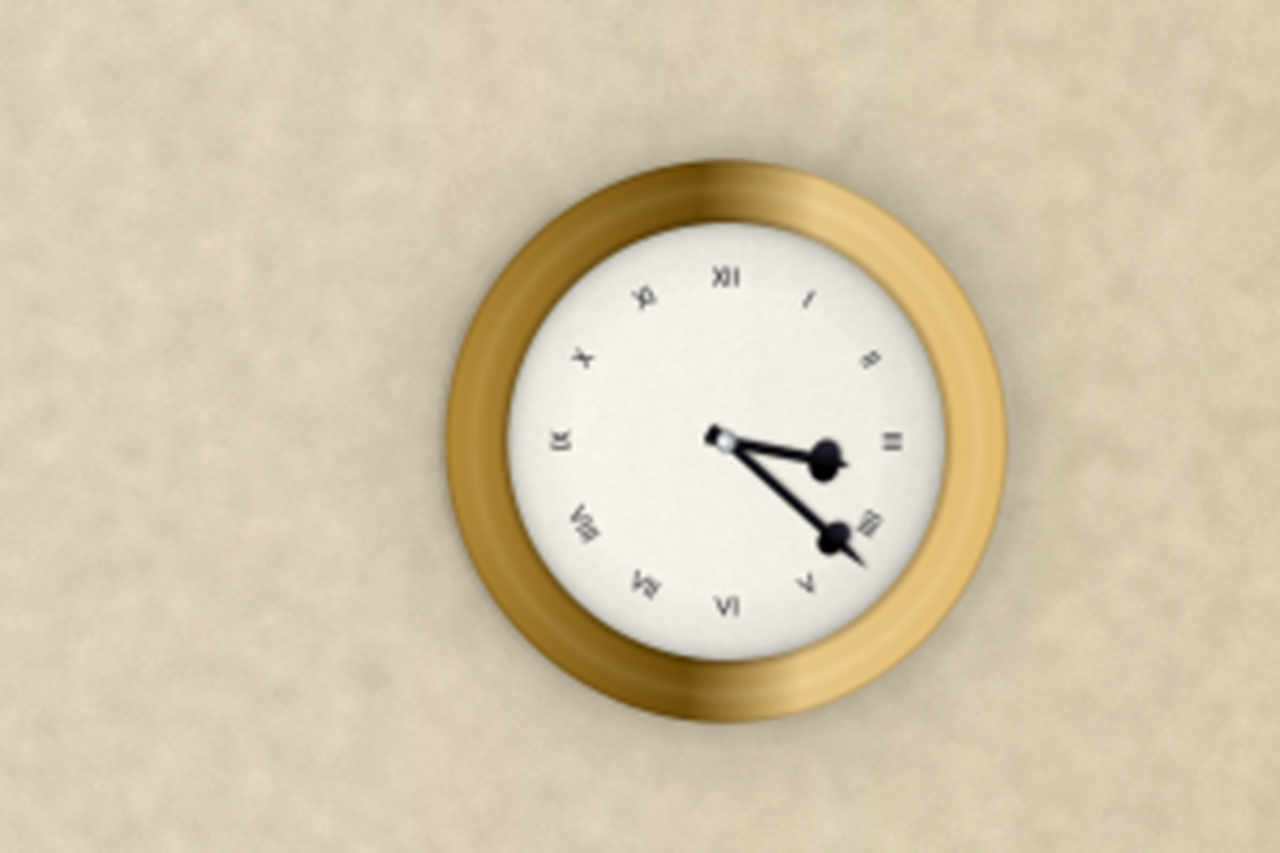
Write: 3h22
